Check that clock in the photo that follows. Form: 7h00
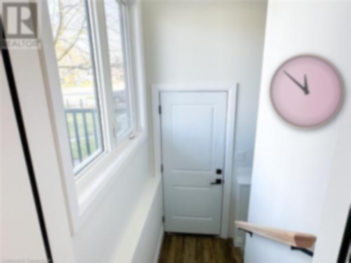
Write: 11h52
